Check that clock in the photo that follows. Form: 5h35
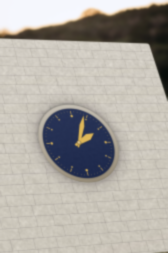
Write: 2h04
